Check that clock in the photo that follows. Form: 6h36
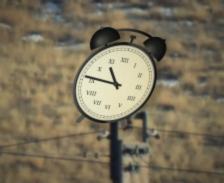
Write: 10h46
